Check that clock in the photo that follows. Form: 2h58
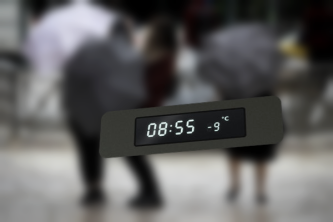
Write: 8h55
